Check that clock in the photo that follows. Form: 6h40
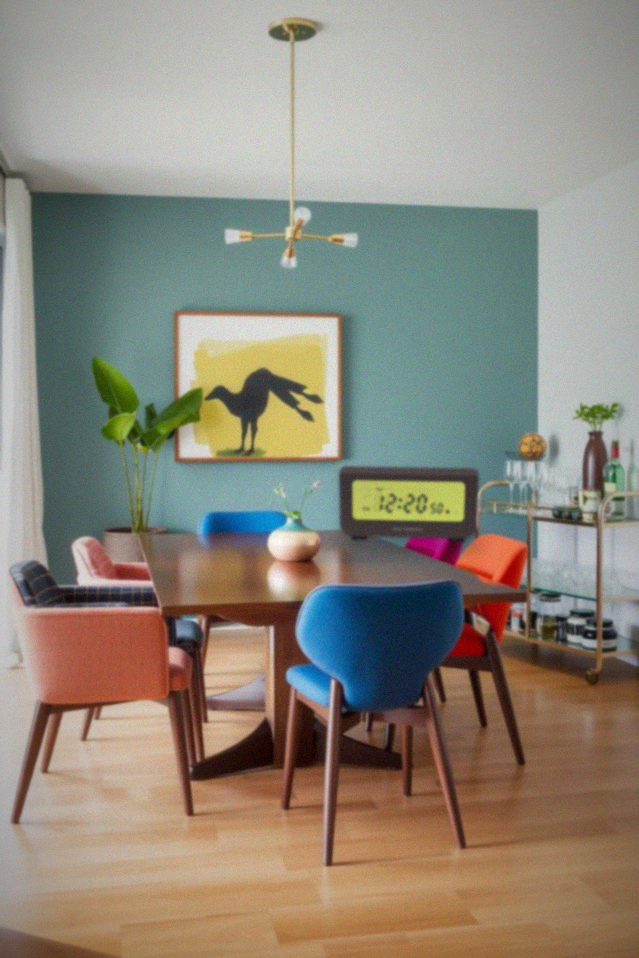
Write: 12h20
